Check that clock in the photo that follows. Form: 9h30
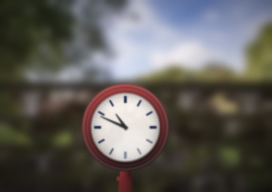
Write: 10h49
